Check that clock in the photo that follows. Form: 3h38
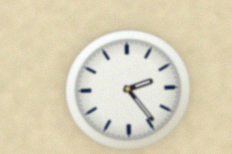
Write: 2h24
